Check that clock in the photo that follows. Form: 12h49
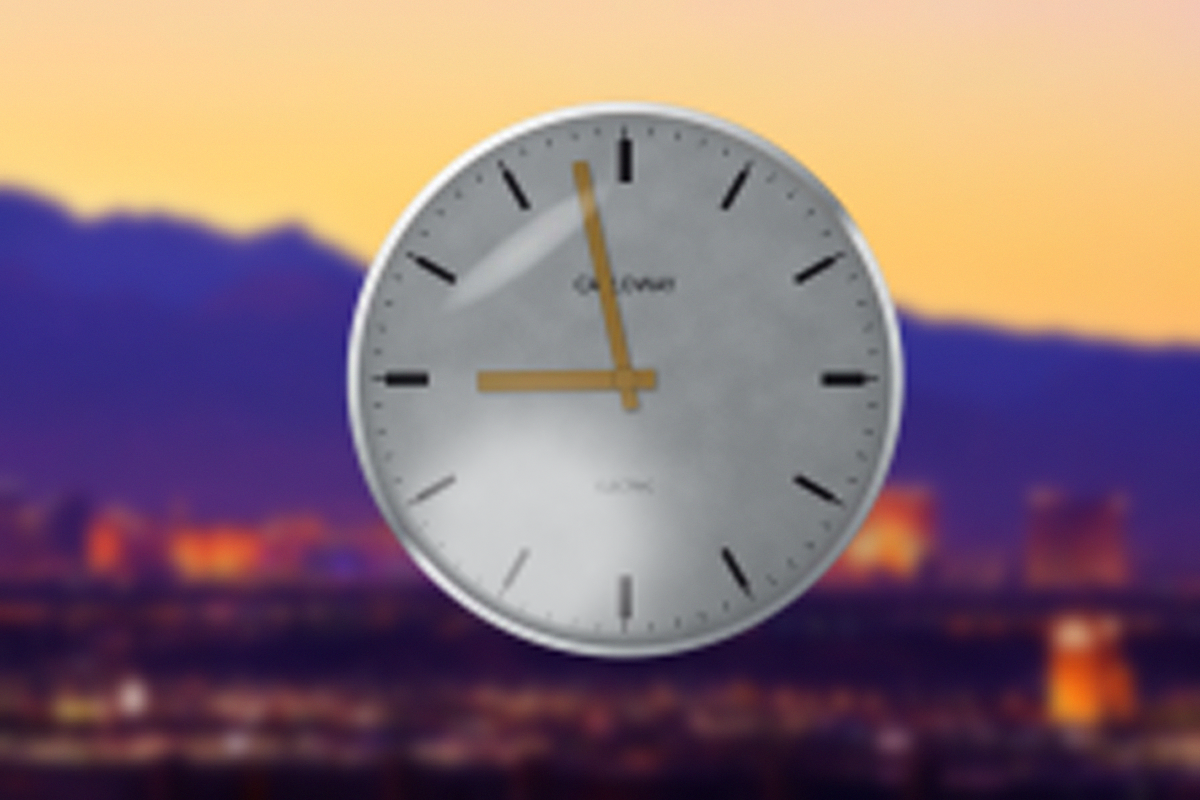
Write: 8h58
